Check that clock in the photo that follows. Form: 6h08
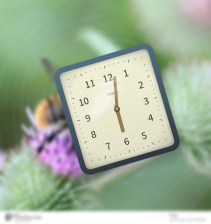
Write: 6h02
